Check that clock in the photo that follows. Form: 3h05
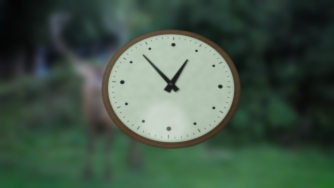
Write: 12h53
